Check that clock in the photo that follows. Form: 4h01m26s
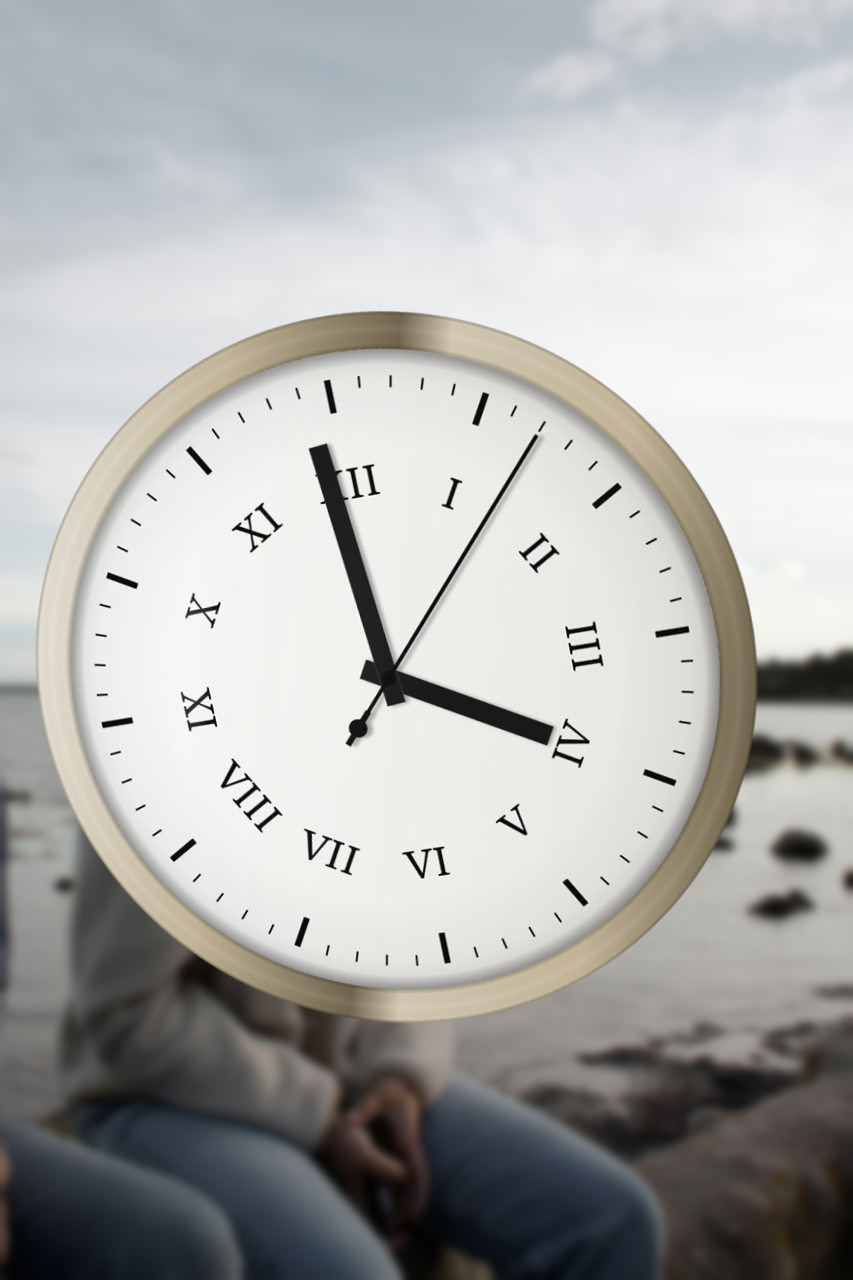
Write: 3h59m07s
